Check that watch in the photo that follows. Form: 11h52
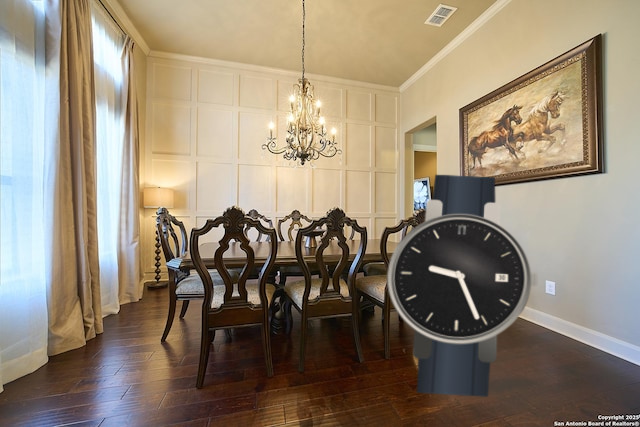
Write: 9h26
